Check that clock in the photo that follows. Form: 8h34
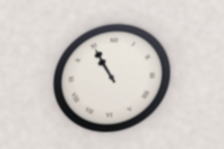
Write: 10h55
